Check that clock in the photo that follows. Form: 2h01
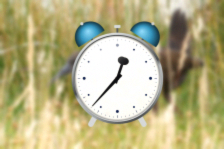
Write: 12h37
